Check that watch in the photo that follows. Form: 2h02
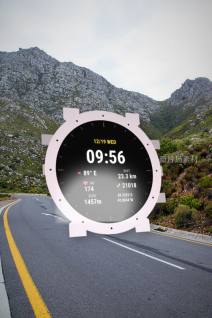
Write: 9h56
